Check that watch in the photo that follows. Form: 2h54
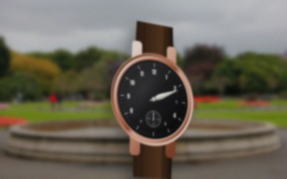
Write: 2h11
